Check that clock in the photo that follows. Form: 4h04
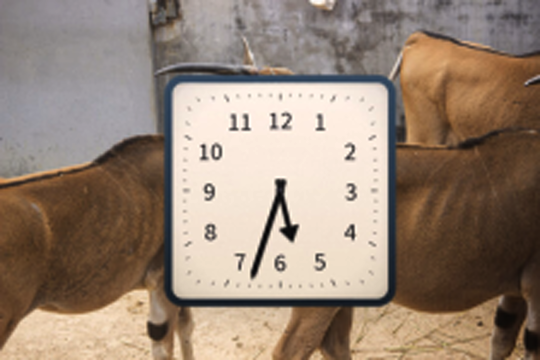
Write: 5h33
